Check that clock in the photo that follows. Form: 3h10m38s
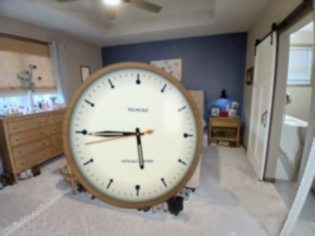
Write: 5h44m43s
